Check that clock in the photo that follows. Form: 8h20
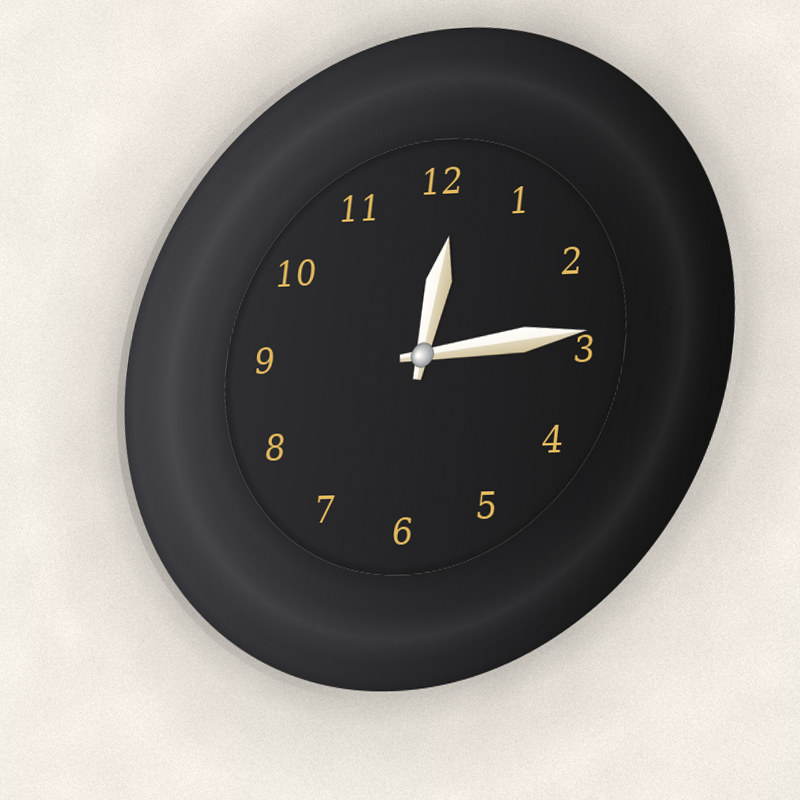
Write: 12h14
